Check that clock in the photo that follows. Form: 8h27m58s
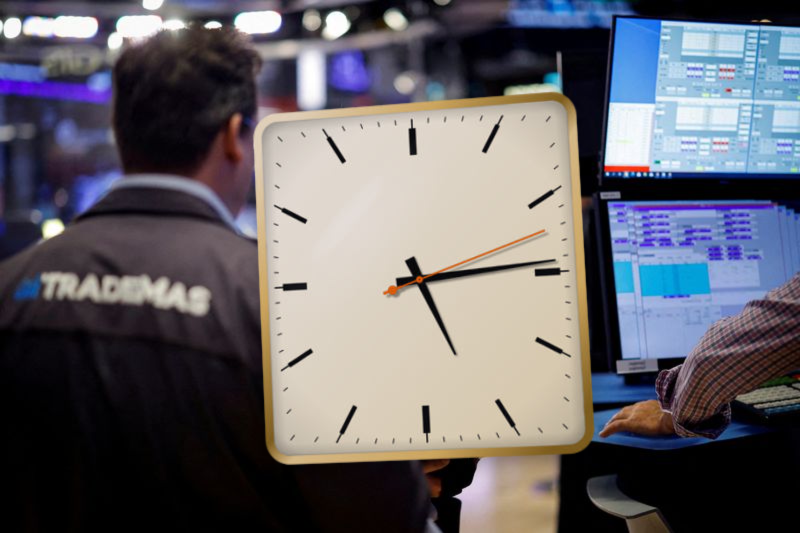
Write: 5h14m12s
